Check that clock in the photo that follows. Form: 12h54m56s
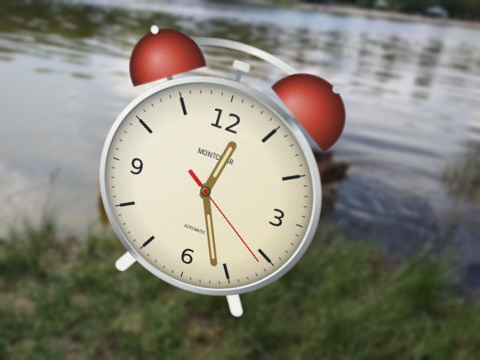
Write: 12h26m21s
